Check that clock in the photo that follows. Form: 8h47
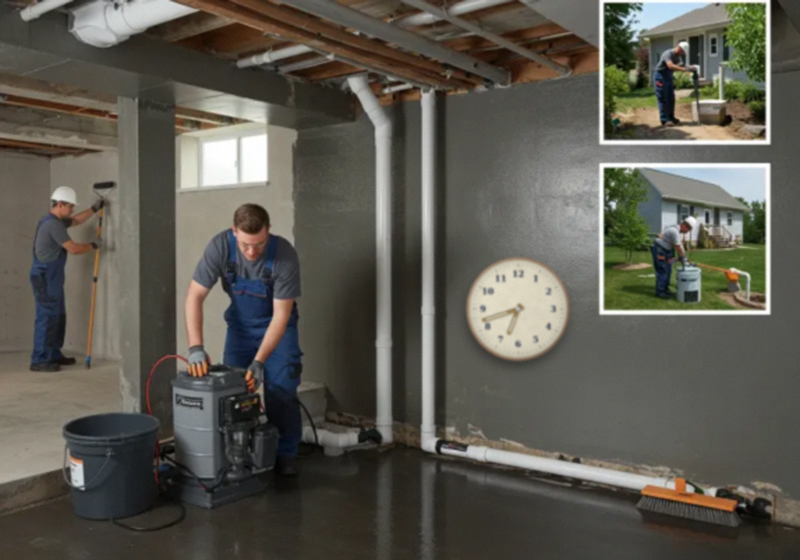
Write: 6h42
